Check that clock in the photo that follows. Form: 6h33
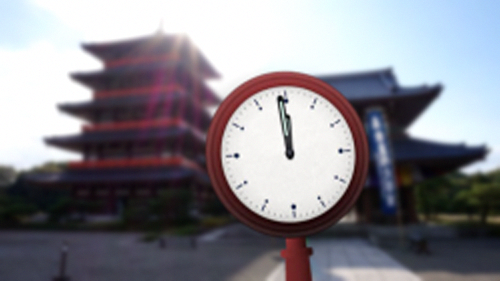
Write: 11h59
